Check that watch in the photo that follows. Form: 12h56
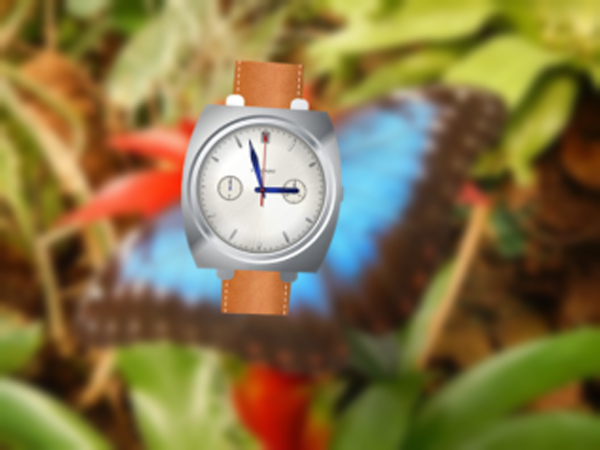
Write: 2h57
